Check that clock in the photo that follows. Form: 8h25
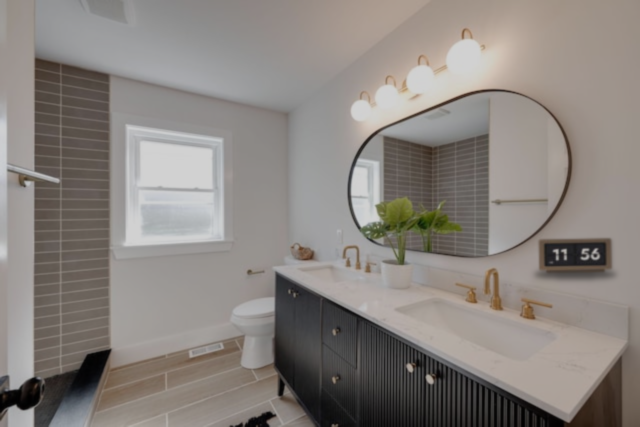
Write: 11h56
